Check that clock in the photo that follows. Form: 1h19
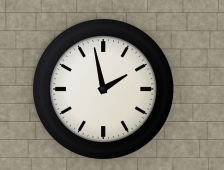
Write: 1h58
